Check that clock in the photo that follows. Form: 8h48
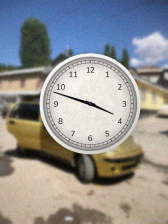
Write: 3h48
